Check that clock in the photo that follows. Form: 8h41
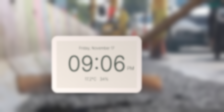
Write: 9h06
